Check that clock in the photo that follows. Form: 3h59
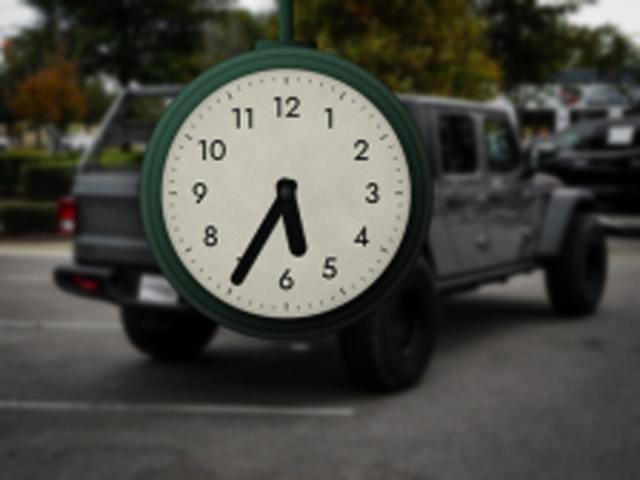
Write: 5h35
